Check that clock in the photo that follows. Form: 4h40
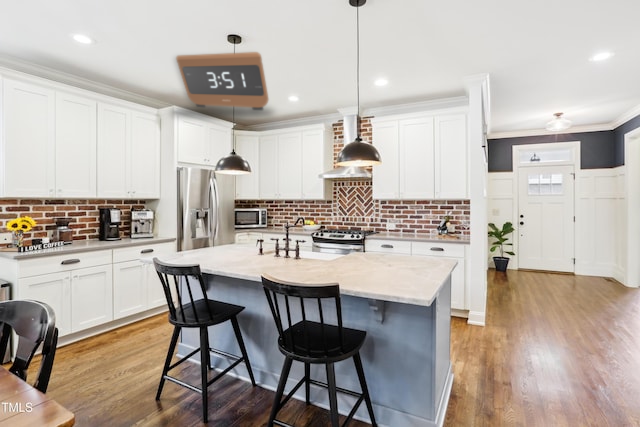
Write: 3h51
